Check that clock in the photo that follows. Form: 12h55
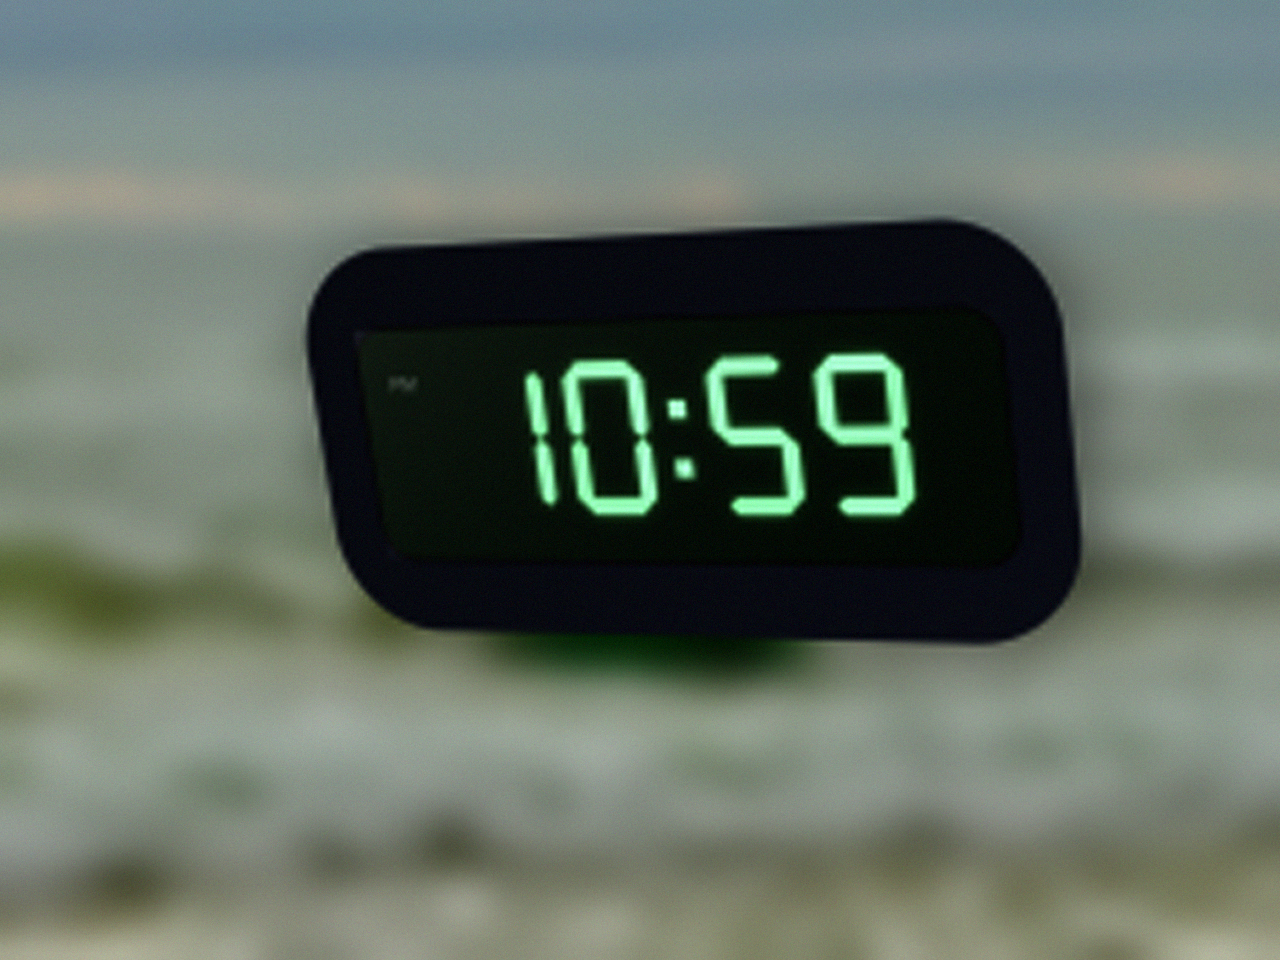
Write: 10h59
